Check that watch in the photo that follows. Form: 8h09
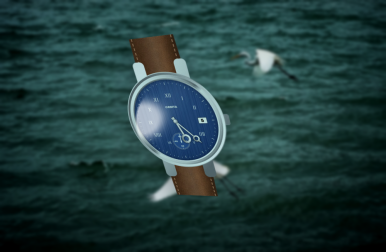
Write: 5h23
